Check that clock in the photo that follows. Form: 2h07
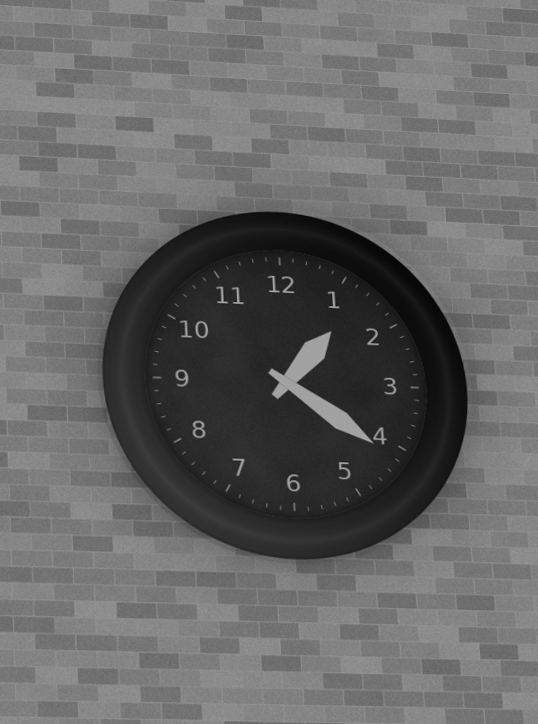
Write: 1h21
